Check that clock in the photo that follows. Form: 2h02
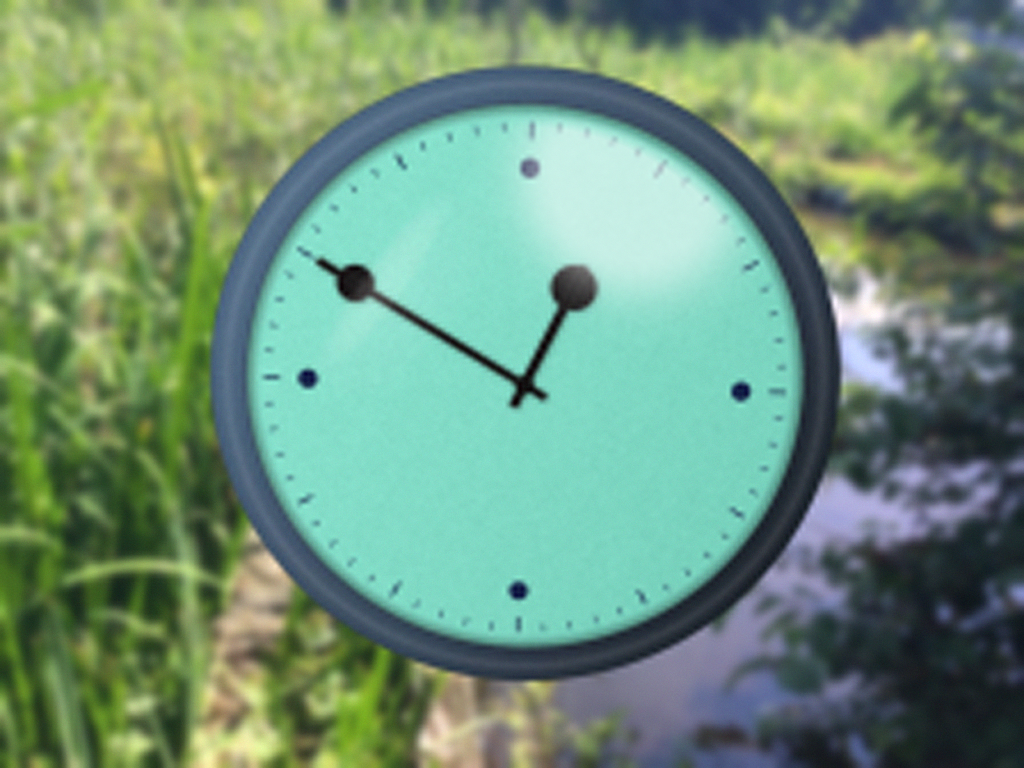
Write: 12h50
